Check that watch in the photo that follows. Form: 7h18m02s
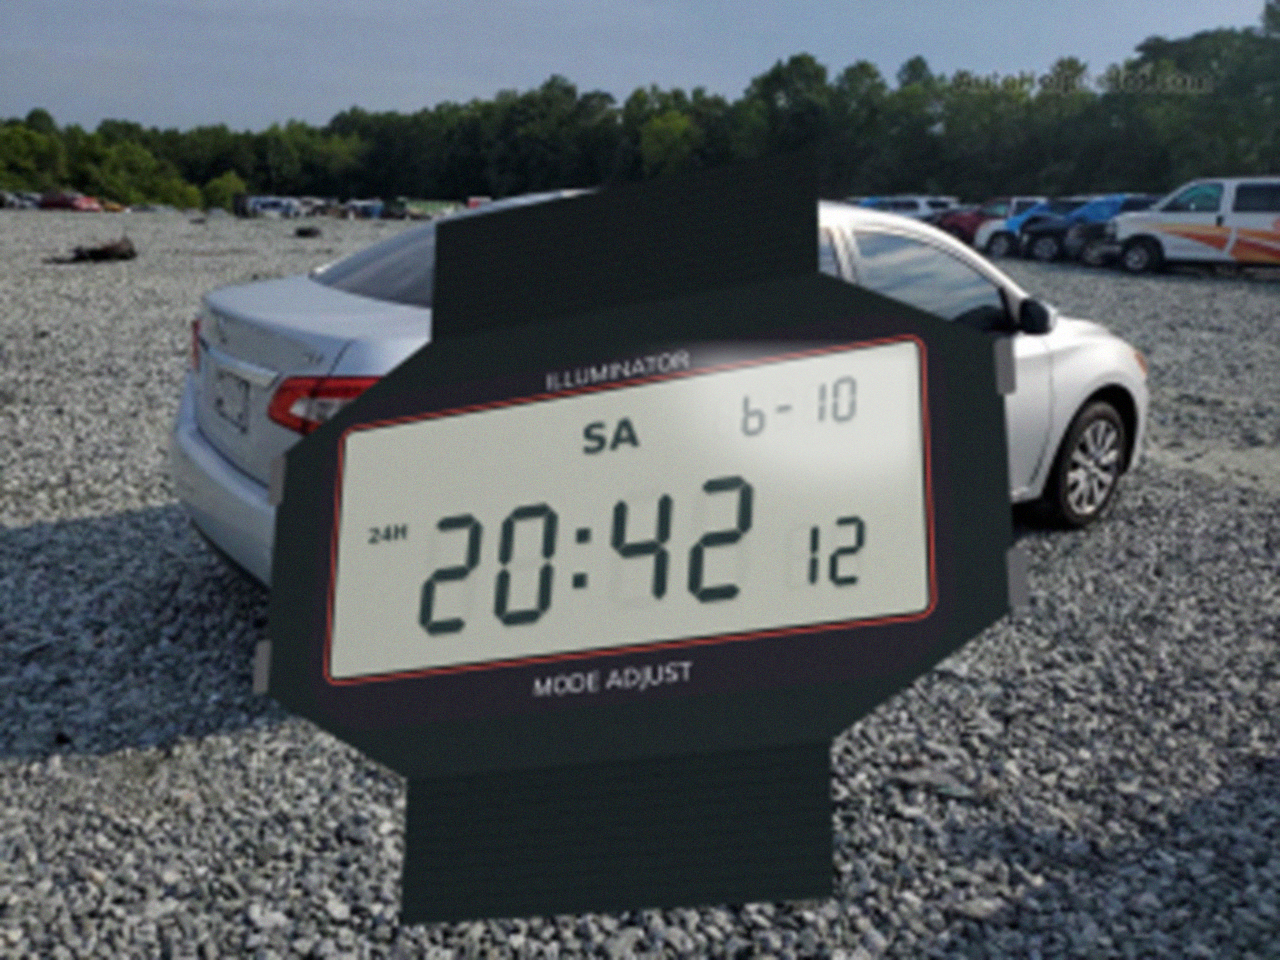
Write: 20h42m12s
